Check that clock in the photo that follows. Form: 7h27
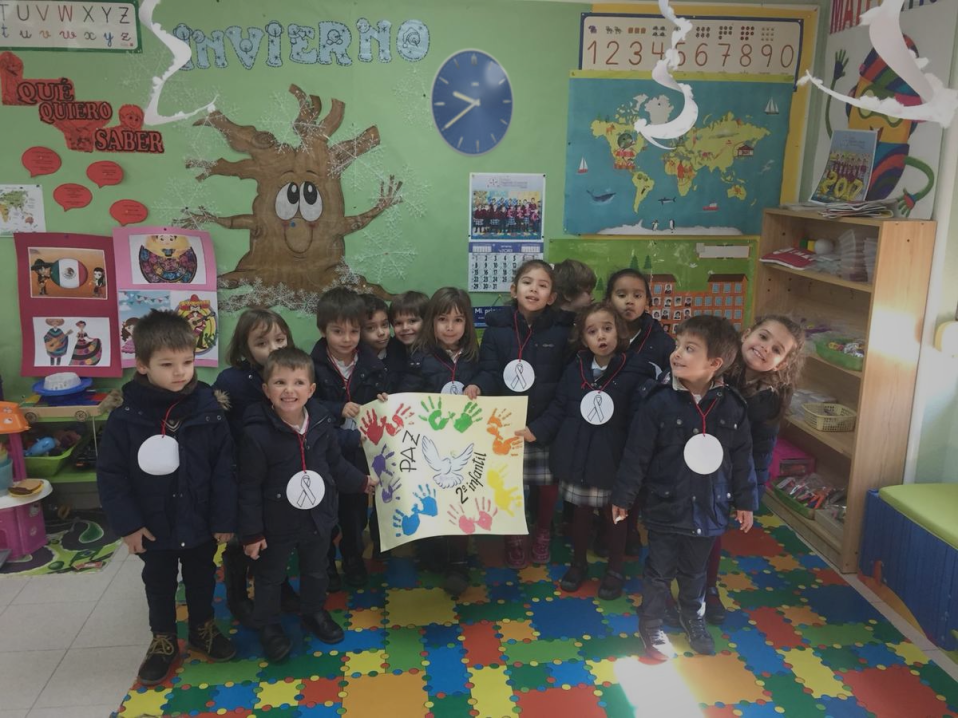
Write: 9h40
